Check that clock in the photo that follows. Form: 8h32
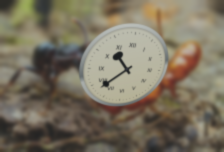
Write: 10h38
